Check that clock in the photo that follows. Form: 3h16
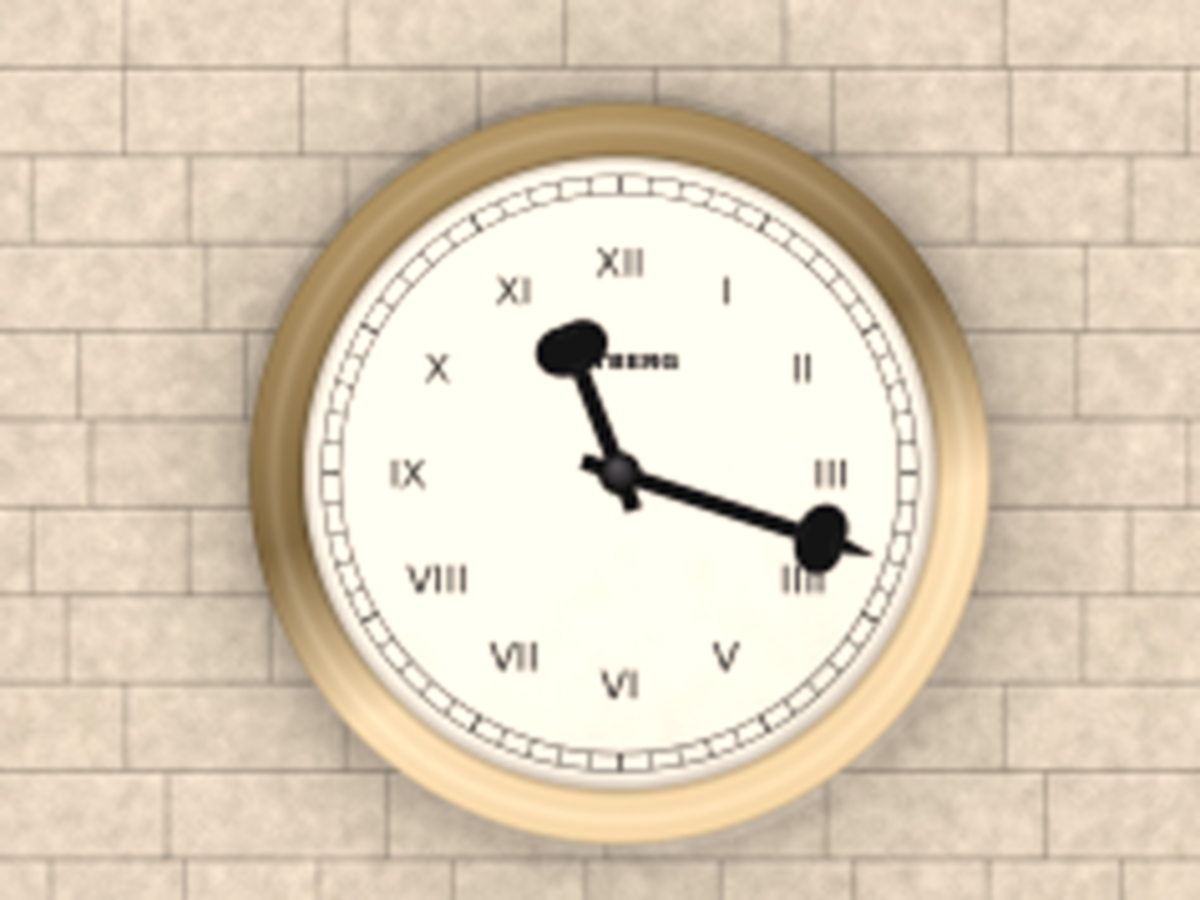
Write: 11h18
